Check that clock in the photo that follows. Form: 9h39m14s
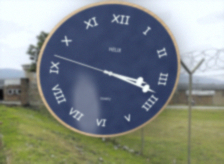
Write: 3h17m47s
